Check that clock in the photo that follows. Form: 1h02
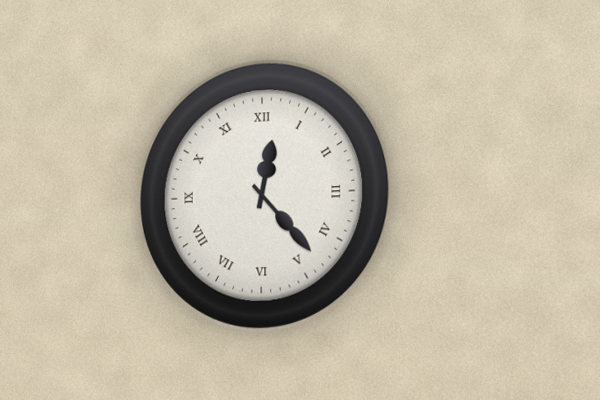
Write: 12h23
